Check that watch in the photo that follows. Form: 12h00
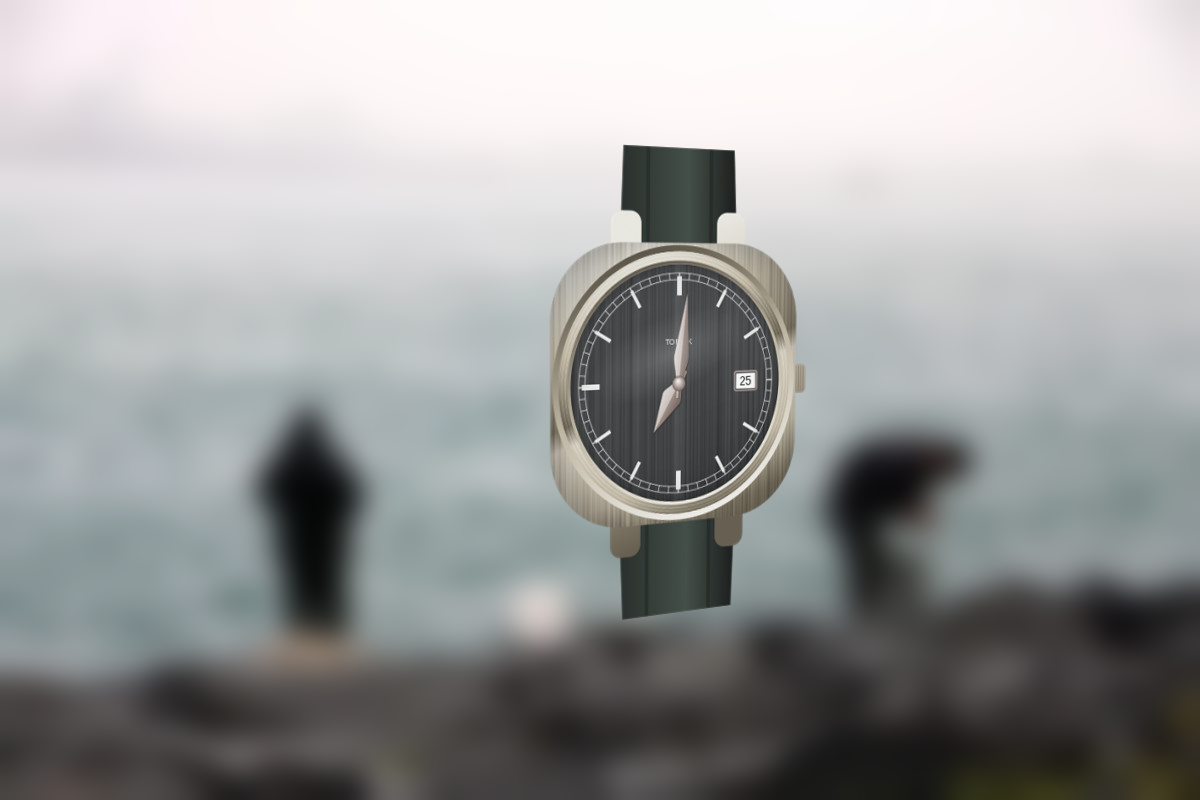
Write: 7h01
